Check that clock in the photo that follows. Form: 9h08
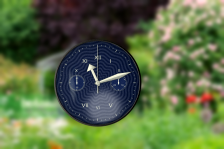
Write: 11h12
